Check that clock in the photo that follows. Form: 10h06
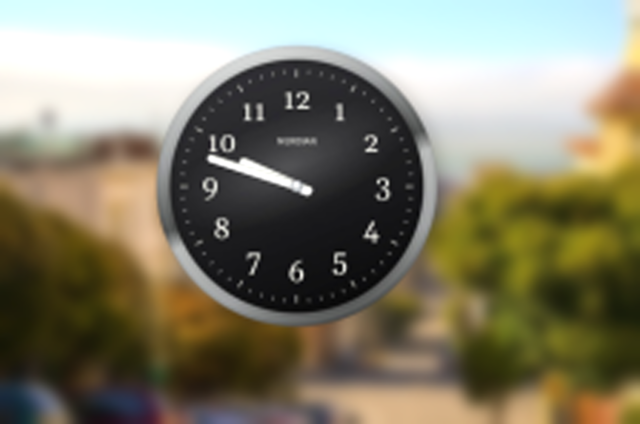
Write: 9h48
